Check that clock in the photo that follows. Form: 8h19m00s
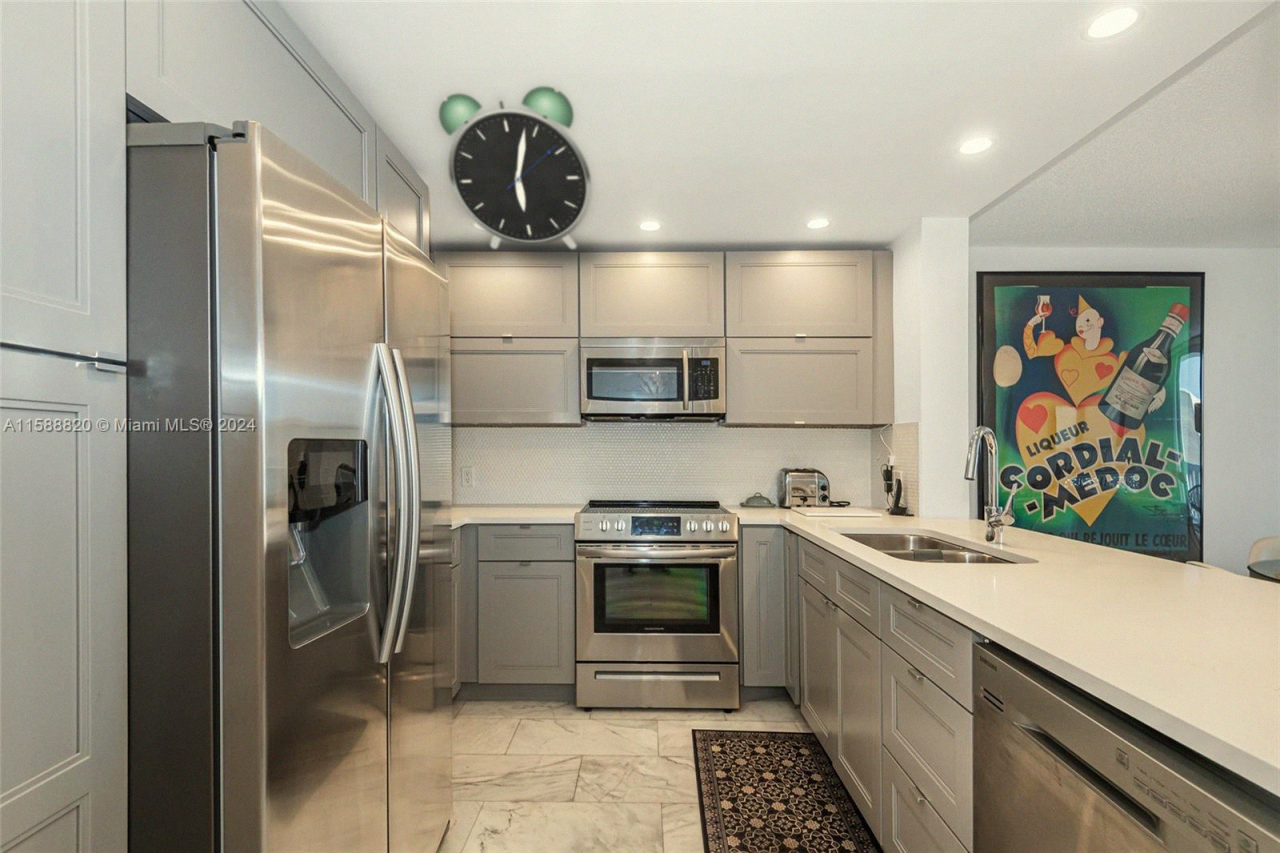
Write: 6h03m09s
